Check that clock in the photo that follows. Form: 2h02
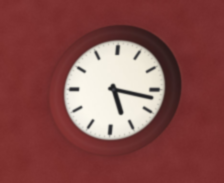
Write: 5h17
